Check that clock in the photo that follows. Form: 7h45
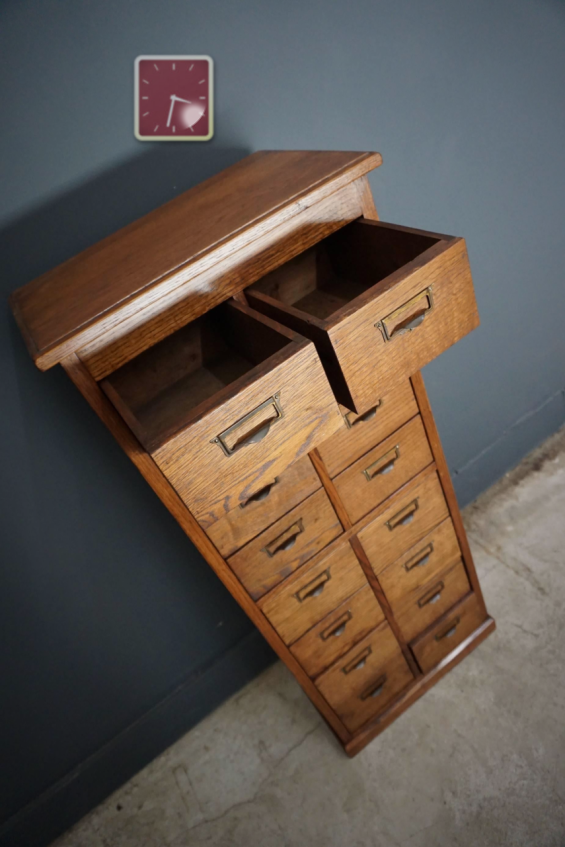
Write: 3h32
